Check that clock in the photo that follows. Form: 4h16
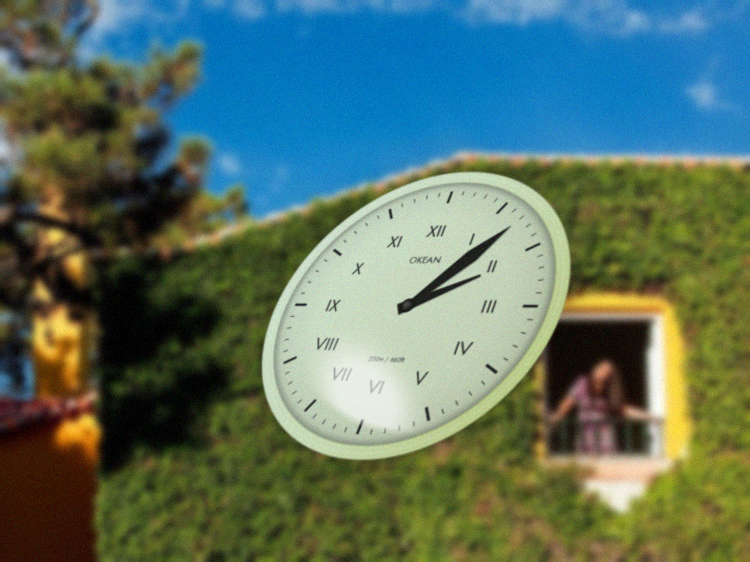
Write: 2h07
